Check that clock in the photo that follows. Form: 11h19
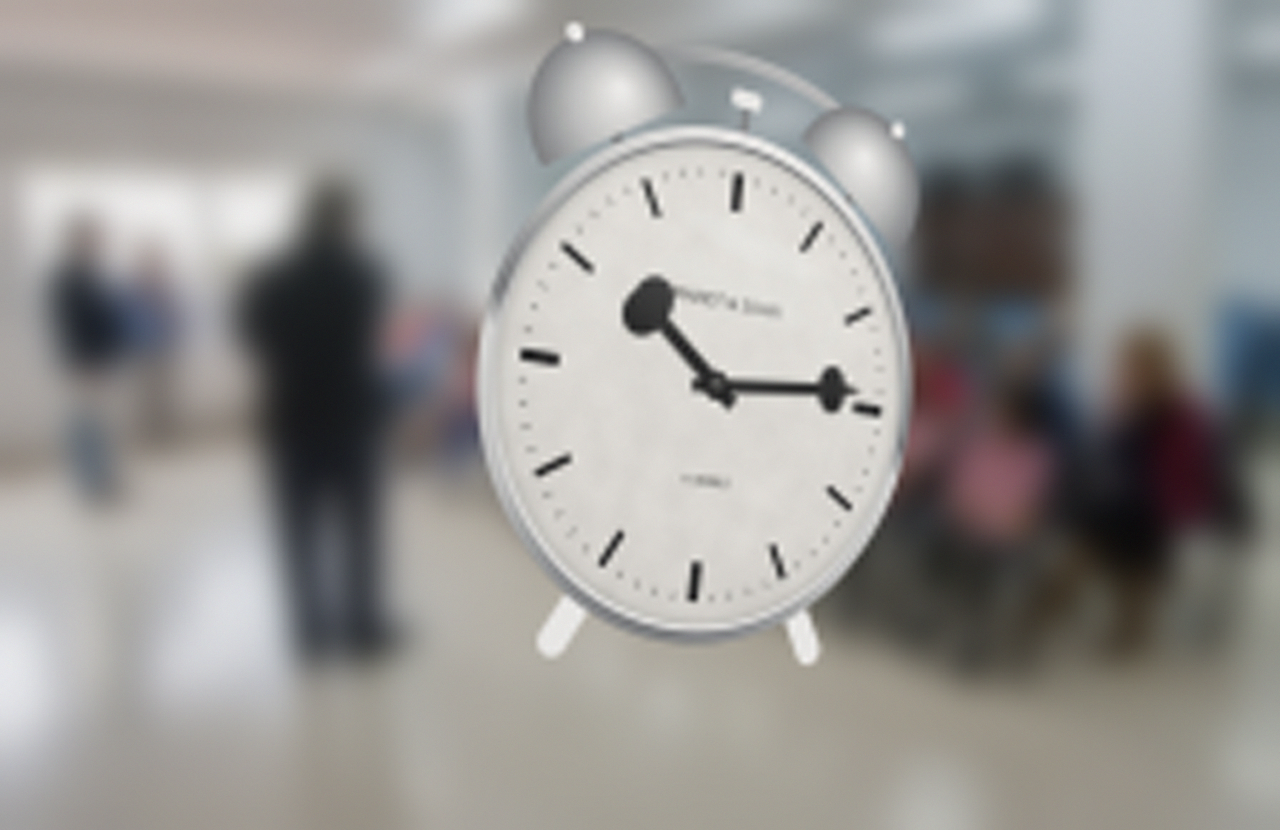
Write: 10h14
